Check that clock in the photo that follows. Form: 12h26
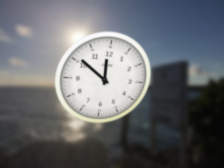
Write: 11h51
